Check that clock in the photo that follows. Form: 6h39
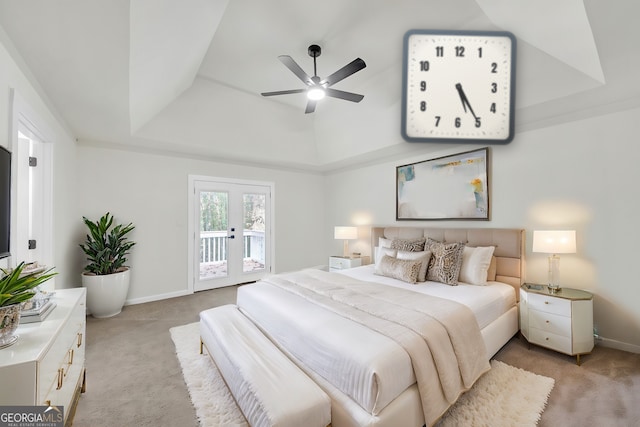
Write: 5h25
